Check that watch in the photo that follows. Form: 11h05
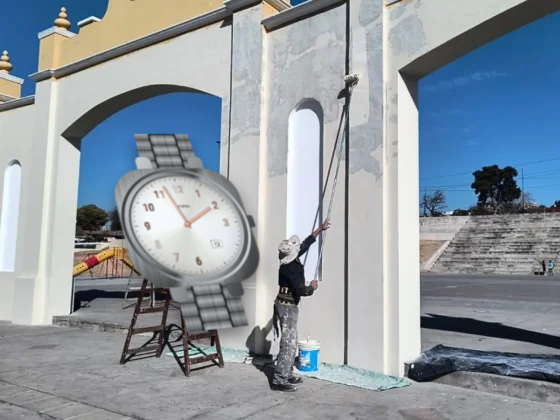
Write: 1h57
